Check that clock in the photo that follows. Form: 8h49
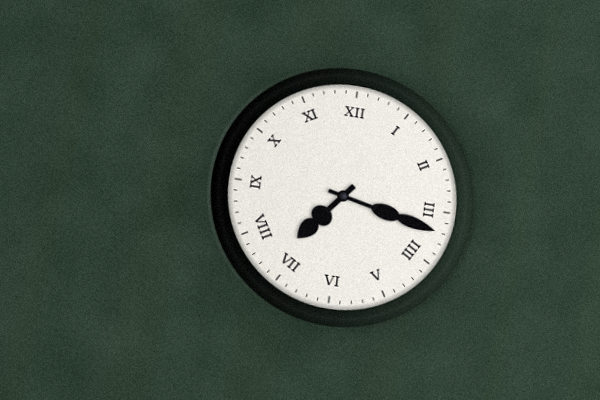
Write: 7h17
